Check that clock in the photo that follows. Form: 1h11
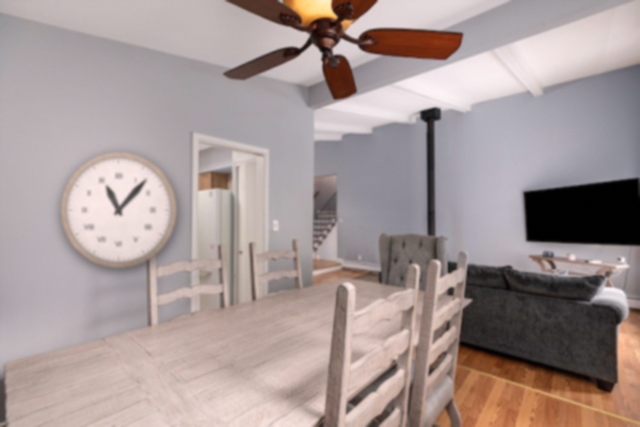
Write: 11h07
